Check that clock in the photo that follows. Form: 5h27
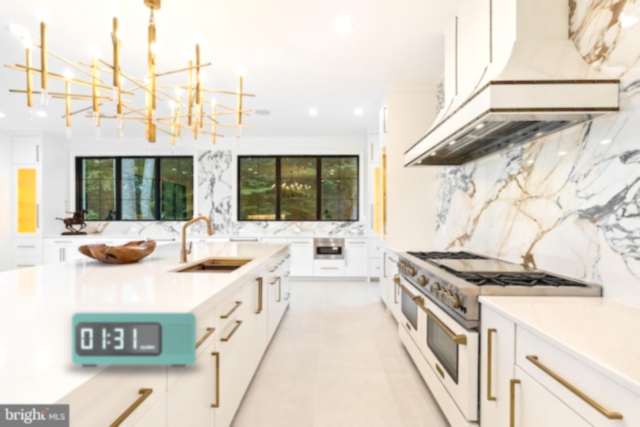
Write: 1h31
